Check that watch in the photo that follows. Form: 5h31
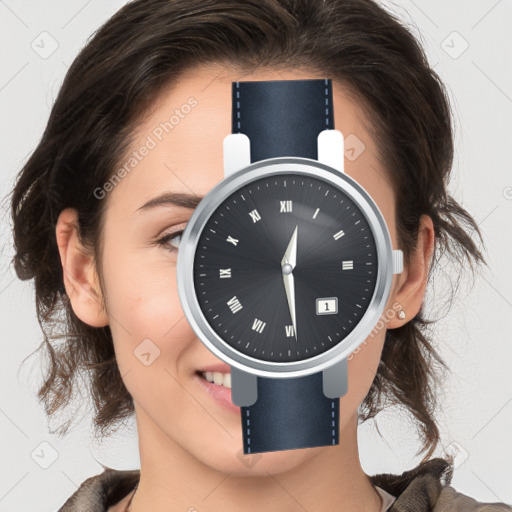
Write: 12h29
